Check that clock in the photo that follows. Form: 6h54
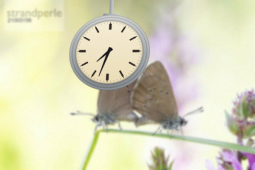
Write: 7h33
